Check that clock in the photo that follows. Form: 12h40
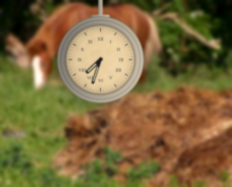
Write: 7h33
